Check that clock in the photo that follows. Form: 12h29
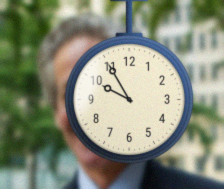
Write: 9h55
